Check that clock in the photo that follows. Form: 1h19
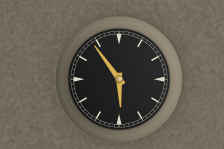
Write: 5h54
